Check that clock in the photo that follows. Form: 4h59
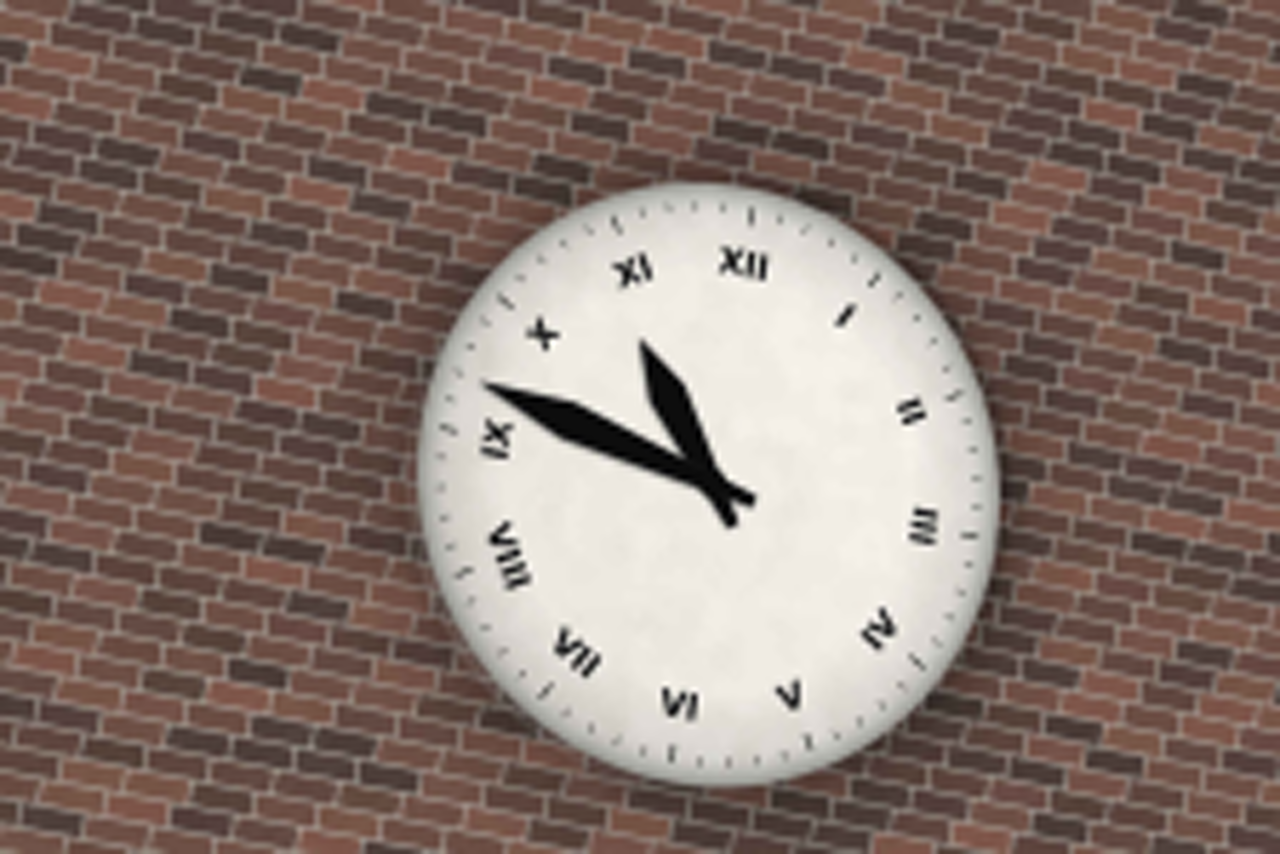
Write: 10h47
